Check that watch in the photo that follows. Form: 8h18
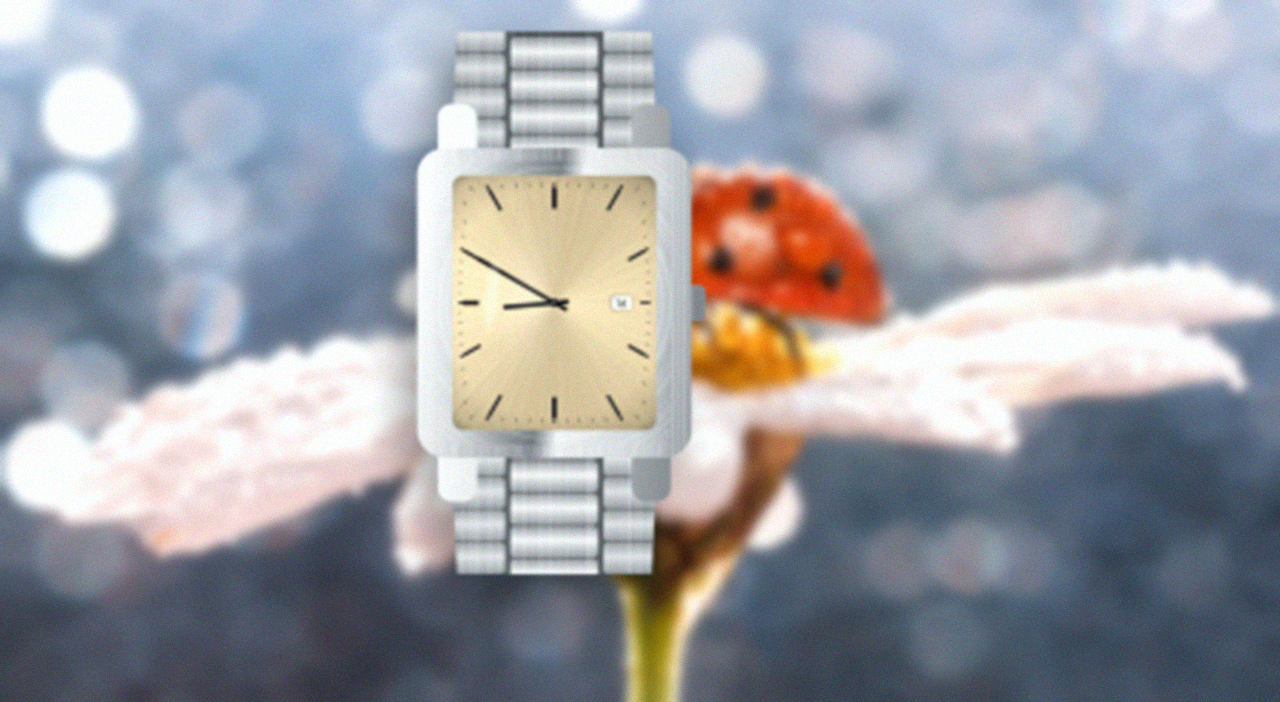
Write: 8h50
